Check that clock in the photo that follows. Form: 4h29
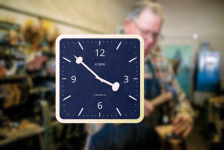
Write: 3h52
